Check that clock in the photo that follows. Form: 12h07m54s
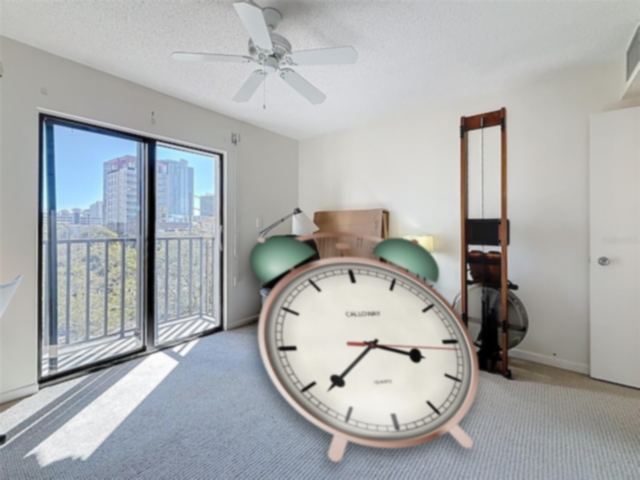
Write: 3h38m16s
